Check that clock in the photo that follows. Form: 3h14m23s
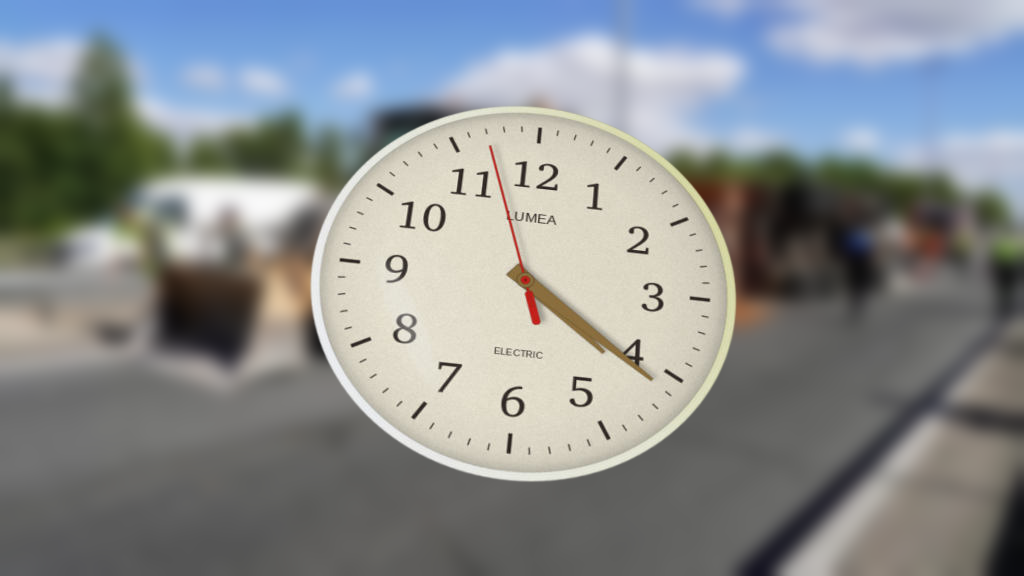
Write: 4h20m57s
